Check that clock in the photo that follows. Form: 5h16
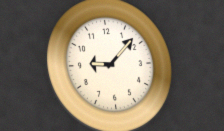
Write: 9h08
